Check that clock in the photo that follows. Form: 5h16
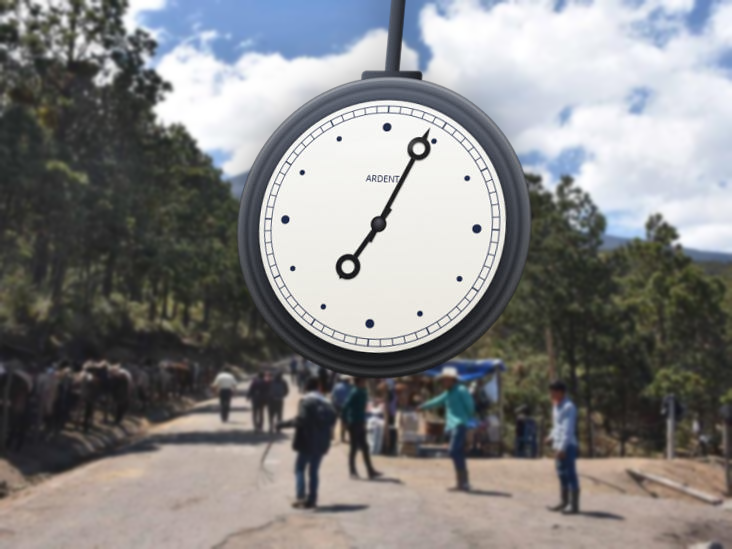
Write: 7h04
